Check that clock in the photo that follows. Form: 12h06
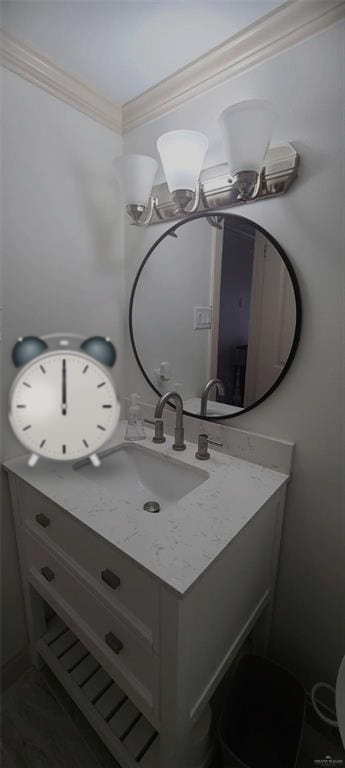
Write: 12h00
